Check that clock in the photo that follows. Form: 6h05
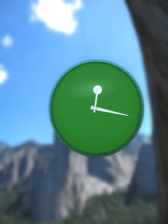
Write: 12h17
